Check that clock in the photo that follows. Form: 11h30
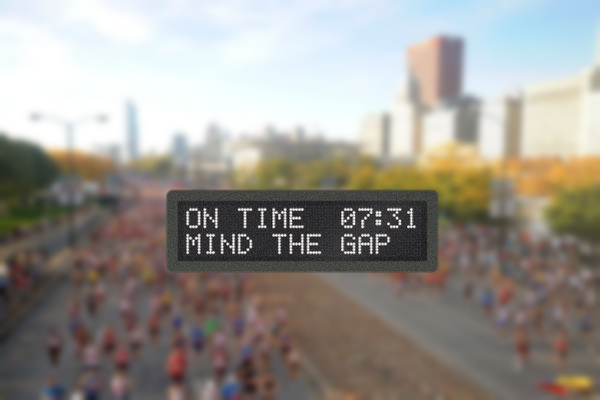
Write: 7h31
